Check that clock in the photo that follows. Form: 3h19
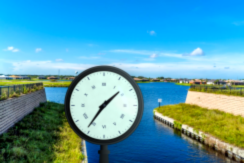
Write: 1h36
